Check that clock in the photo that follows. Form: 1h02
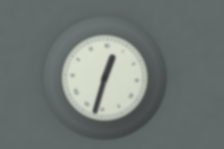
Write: 12h32
